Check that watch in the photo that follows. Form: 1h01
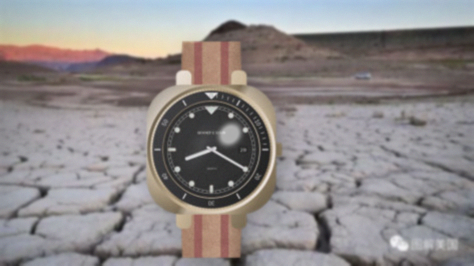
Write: 8h20
